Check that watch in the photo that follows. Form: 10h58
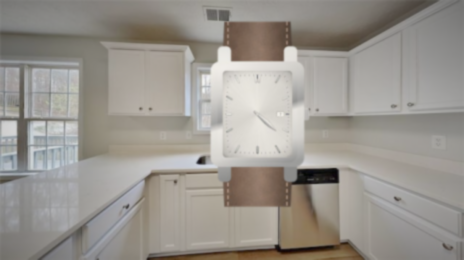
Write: 4h22
